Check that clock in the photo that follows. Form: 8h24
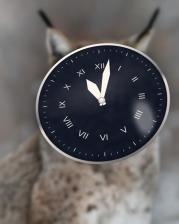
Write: 11h02
